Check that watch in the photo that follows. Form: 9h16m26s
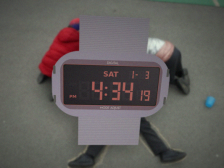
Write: 4h34m19s
